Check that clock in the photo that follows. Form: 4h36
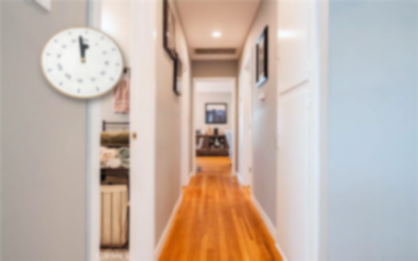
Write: 11h58
